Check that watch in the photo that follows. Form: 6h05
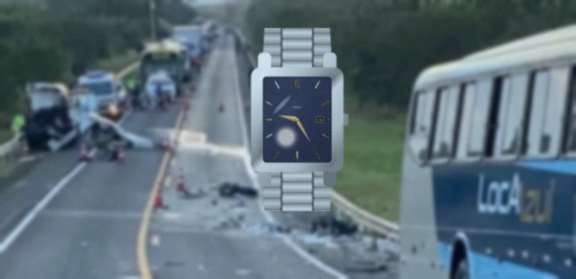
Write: 9h25
